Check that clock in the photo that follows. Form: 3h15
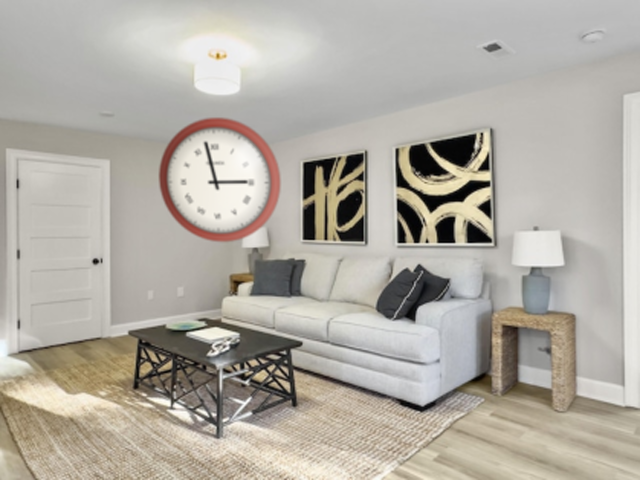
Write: 2h58
